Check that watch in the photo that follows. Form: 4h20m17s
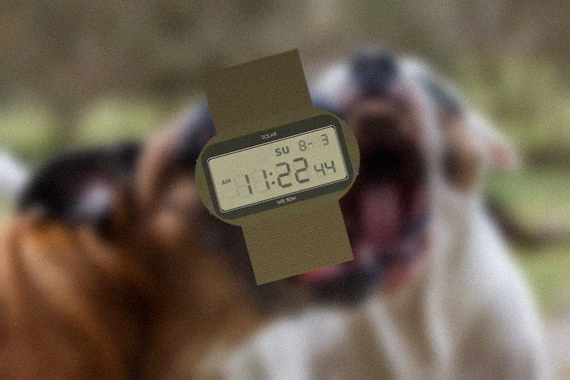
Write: 11h22m44s
